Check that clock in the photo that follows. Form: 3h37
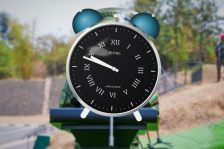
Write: 9h48
